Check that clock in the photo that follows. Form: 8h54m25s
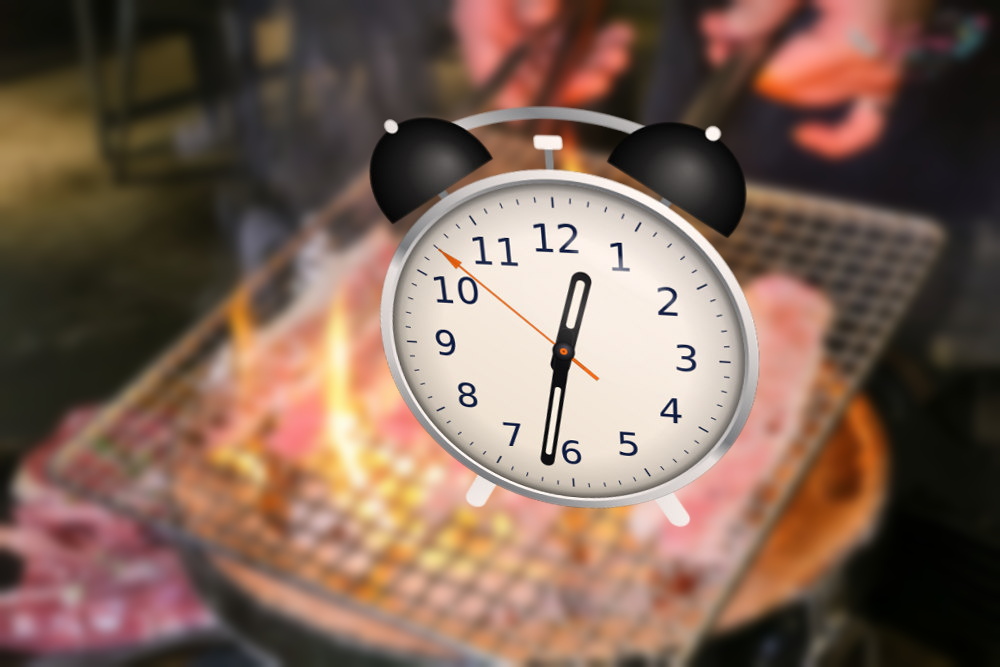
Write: 12h31m52s
